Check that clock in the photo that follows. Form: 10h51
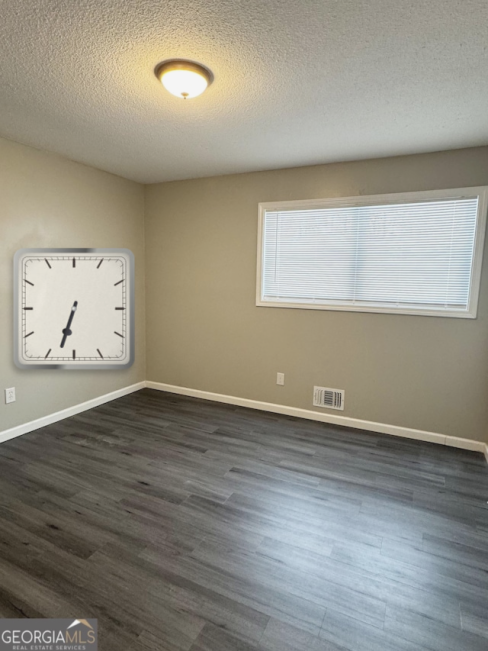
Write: 6h33
